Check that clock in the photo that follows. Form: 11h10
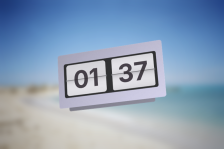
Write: 1h37
